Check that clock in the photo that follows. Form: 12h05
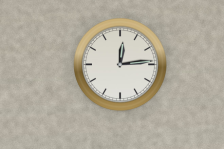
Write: 12h14
